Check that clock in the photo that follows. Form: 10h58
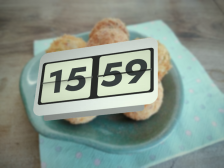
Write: 15h59
